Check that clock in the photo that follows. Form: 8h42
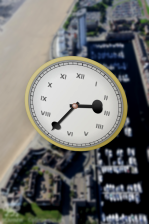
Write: 2h35
